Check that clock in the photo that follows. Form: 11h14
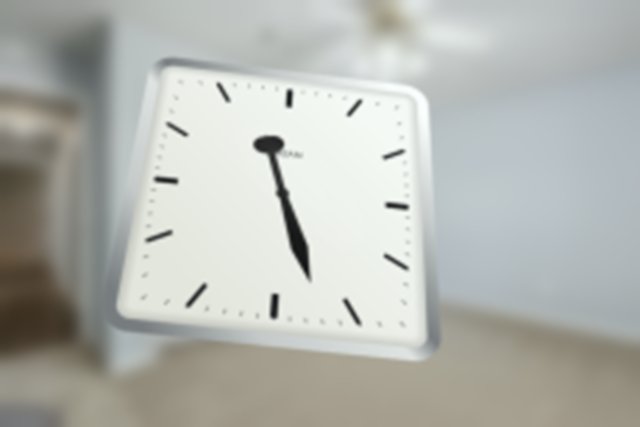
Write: 11h27
